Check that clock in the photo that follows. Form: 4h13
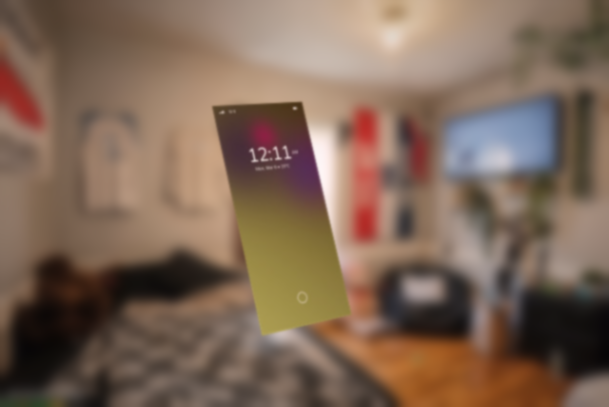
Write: 12h11
